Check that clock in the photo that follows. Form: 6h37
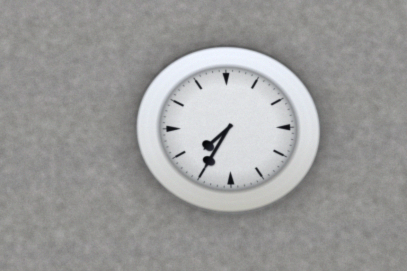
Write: 7h35
